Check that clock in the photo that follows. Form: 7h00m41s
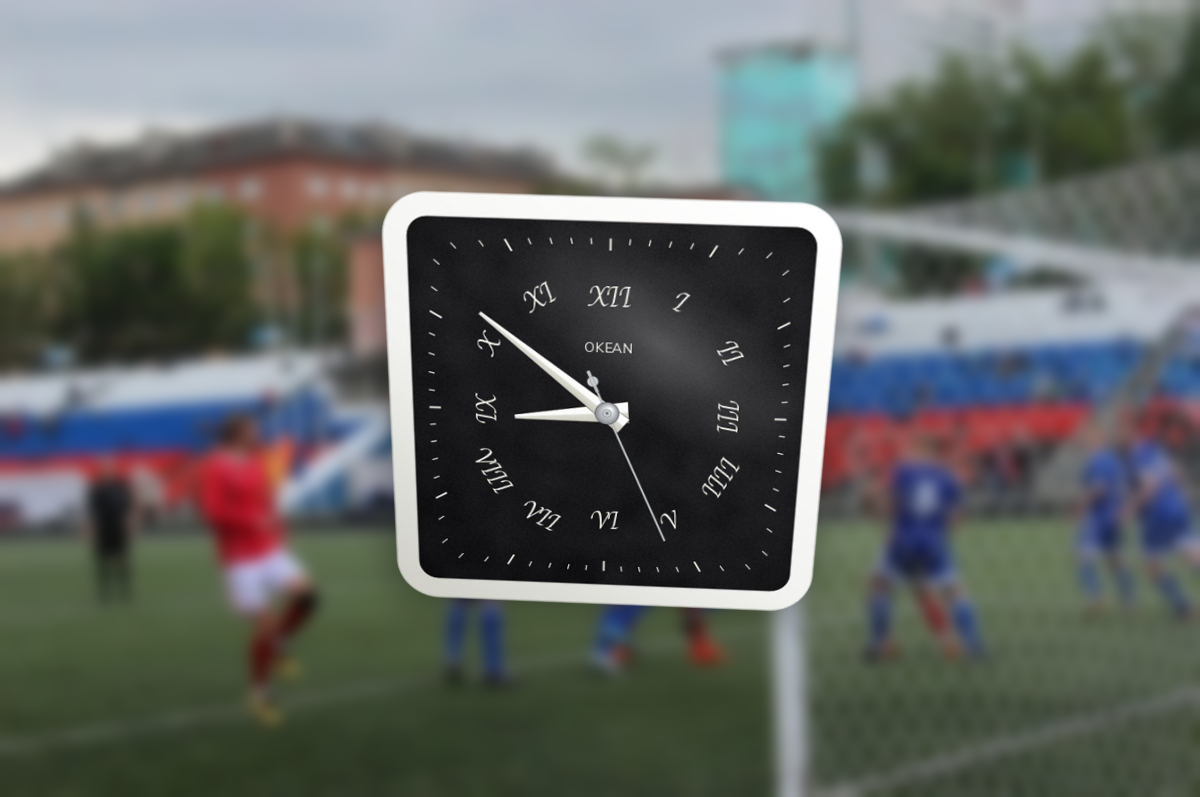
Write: 8h51m26s
